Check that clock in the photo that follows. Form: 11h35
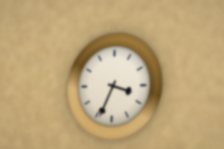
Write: 3h34
